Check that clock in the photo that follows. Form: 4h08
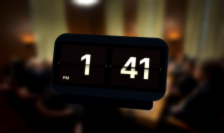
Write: 1h41
